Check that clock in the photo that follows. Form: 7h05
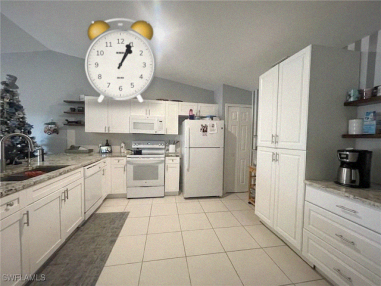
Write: 1h04
